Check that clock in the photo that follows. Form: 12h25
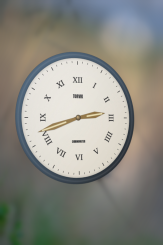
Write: 2h42
